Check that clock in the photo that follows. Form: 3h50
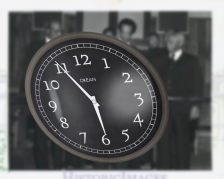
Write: 5h55
